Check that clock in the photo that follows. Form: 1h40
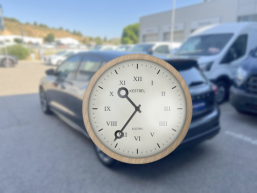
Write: 10h36
